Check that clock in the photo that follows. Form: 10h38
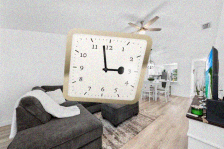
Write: 2h58
